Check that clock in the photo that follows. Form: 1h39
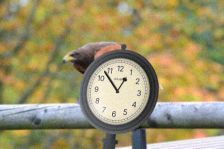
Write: 12h53
